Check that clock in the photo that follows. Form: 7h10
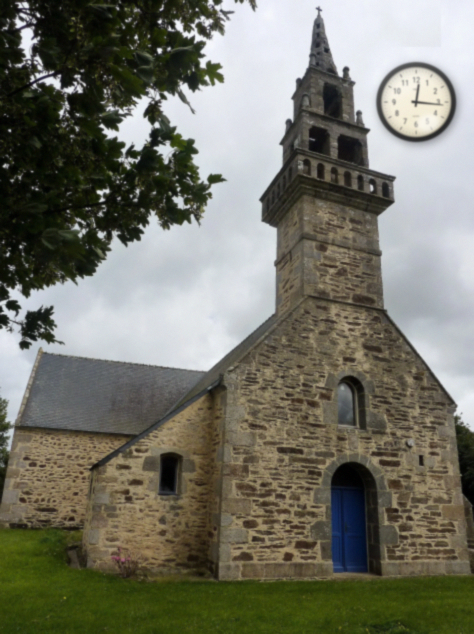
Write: 12h16
